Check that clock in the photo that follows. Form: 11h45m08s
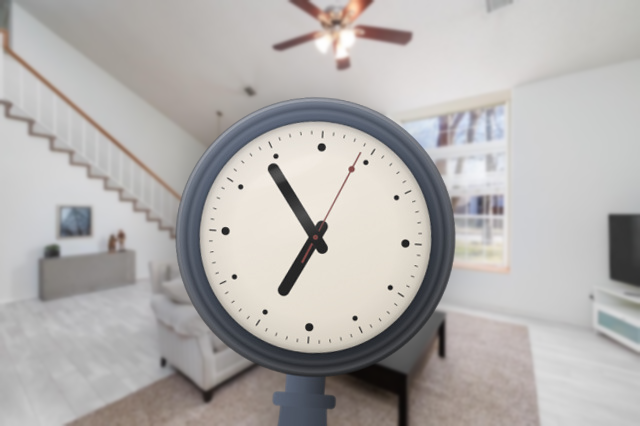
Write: 6h54m04s
